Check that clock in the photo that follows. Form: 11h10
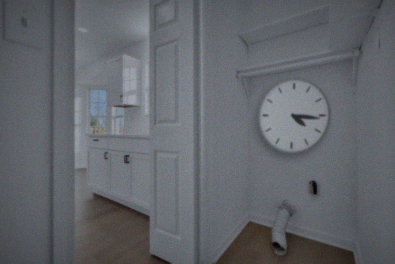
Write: 4h16
